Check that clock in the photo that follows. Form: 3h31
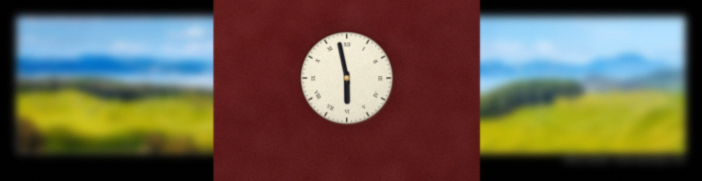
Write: 5h58
